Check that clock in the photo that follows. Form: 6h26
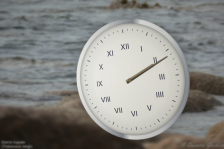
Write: 2h11
